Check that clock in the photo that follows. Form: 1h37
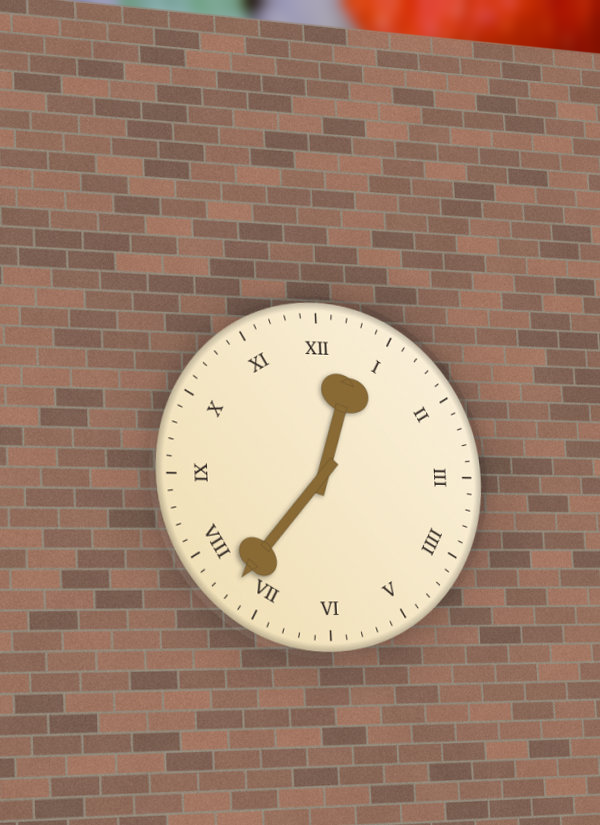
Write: 12h37
